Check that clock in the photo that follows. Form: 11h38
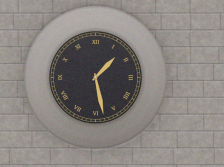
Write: 1h28
